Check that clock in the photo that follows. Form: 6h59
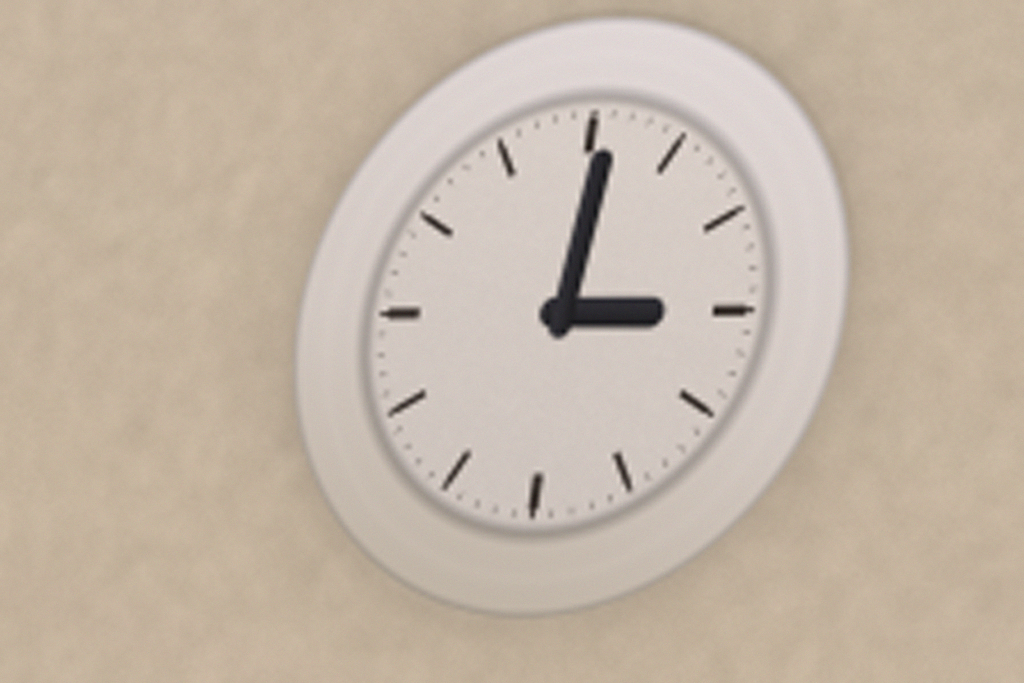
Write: 3h01
